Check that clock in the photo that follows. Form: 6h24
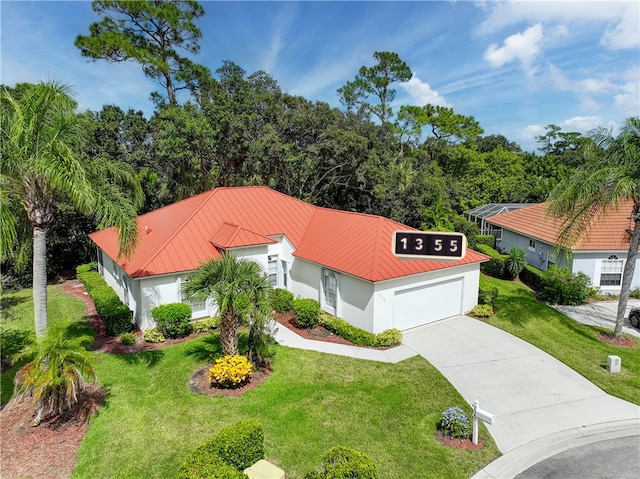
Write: 13h55
